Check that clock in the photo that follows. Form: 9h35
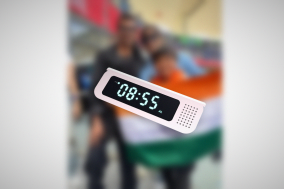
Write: 8h55
